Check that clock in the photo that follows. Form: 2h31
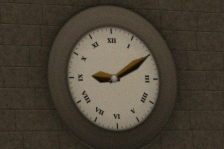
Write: 9h10
